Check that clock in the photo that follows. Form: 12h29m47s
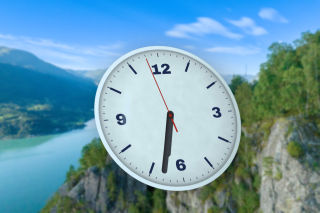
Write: 6h32m58s
